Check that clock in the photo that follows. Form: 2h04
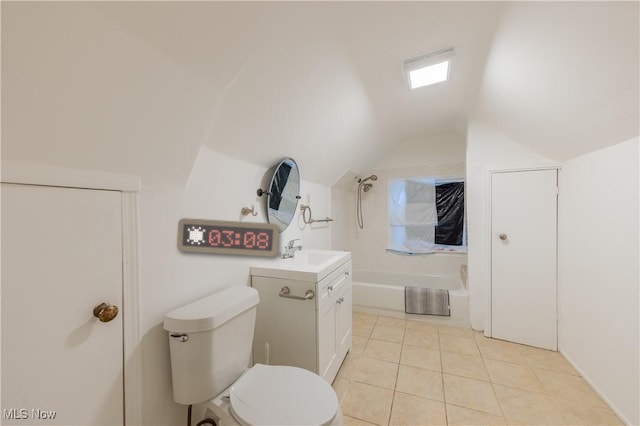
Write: 3h08
